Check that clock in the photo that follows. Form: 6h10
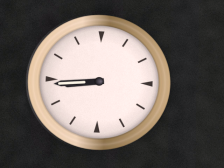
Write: 8h44
